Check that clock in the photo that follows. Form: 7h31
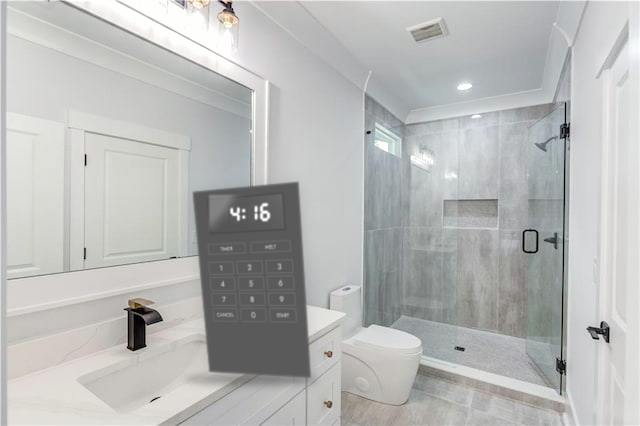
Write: 4h16
